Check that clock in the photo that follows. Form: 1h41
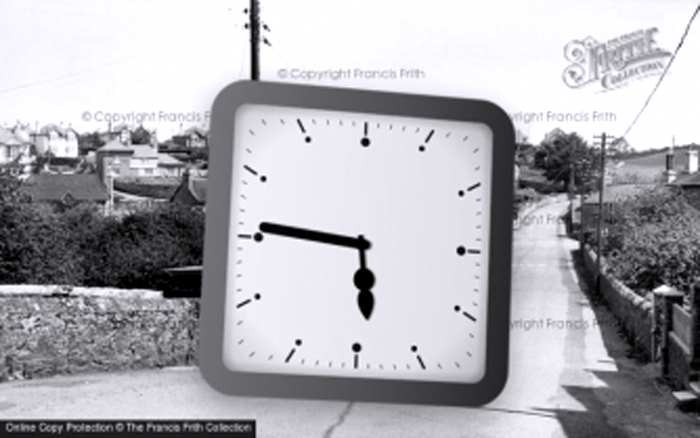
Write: 5h46
